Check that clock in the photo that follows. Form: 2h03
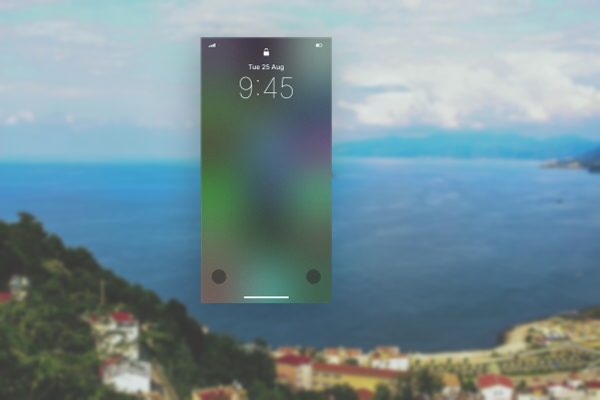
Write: 9h45
